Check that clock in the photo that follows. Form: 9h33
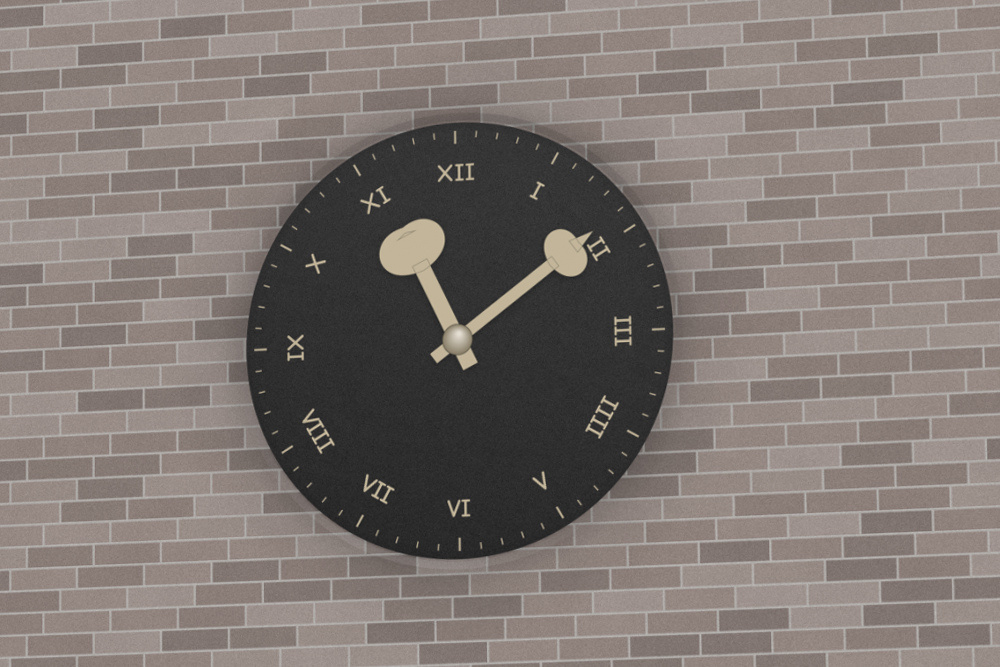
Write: 11h09
